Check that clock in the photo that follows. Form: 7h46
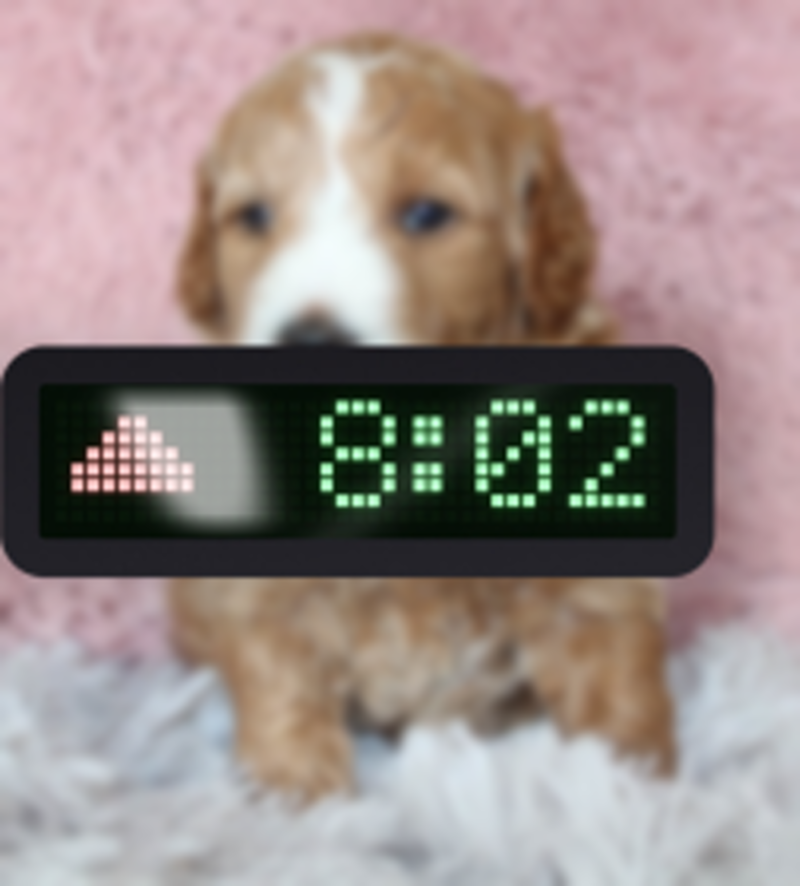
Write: 8h02
